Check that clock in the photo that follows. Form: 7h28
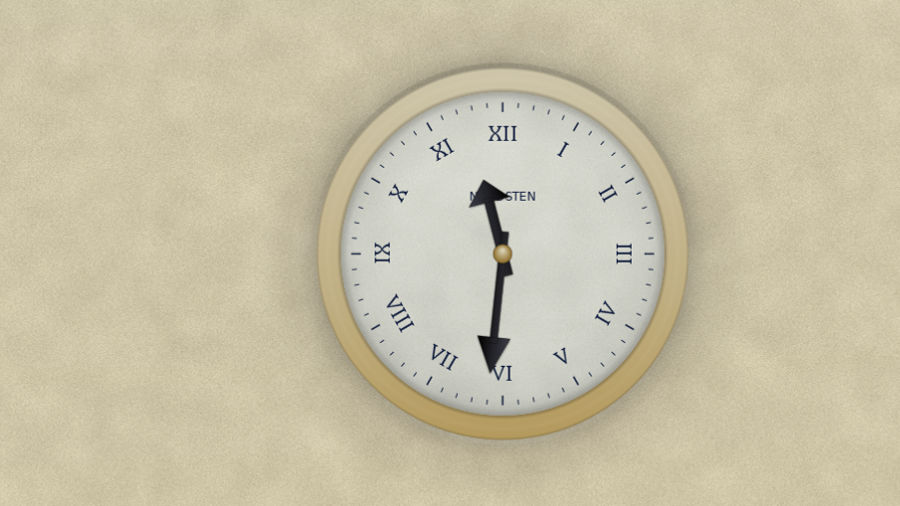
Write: 11h31
